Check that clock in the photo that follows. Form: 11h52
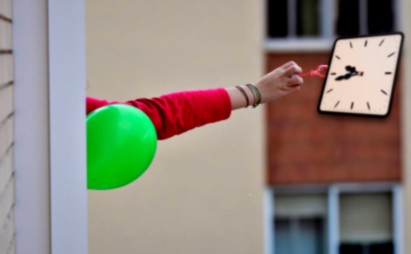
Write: 9h43
